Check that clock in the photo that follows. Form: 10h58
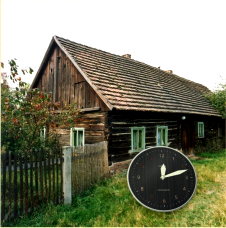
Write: 12h12
